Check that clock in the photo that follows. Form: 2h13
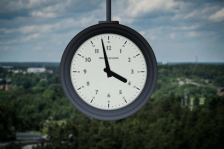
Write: 3h58
